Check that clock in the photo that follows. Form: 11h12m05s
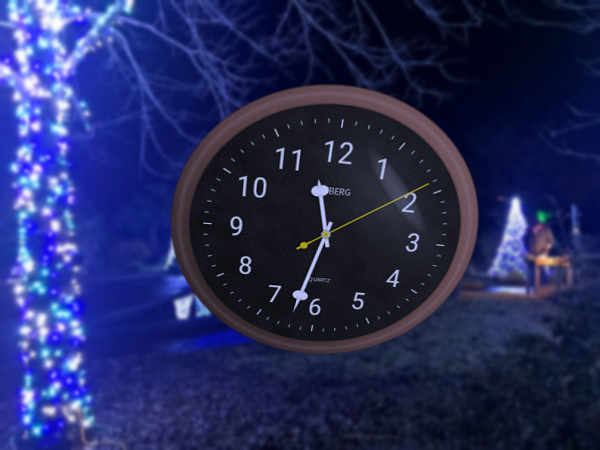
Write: 11h32m09s
